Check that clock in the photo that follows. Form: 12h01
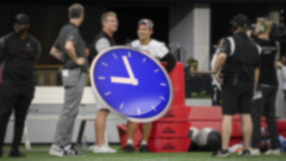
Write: 8h58
